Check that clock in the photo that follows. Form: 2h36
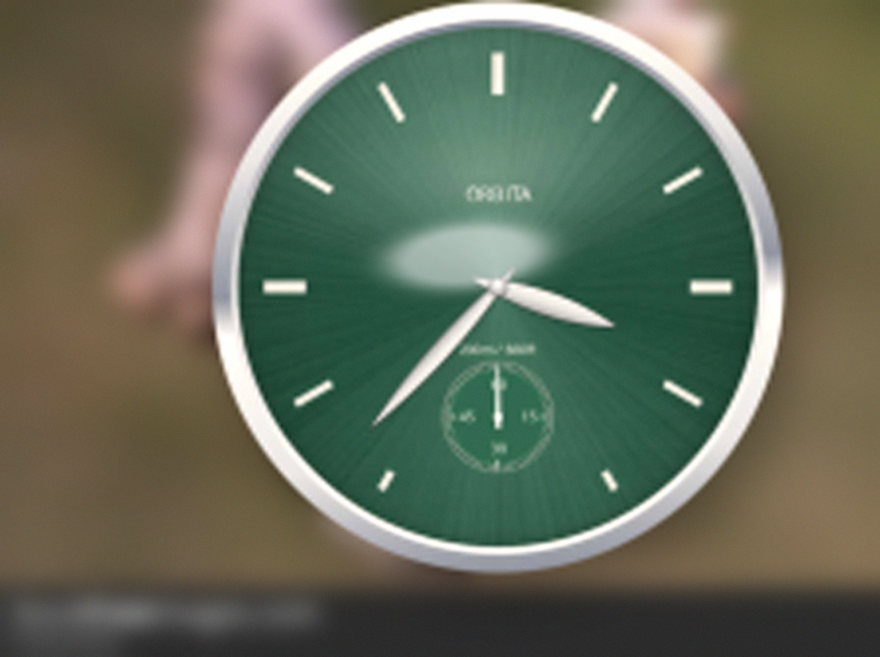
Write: 3h37
